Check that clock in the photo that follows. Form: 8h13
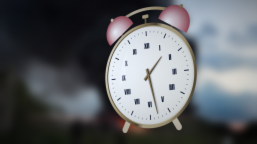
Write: 1h28
